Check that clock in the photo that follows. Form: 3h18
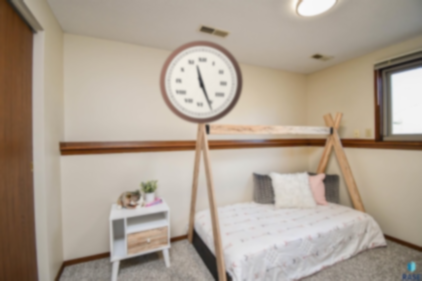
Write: 11h26
